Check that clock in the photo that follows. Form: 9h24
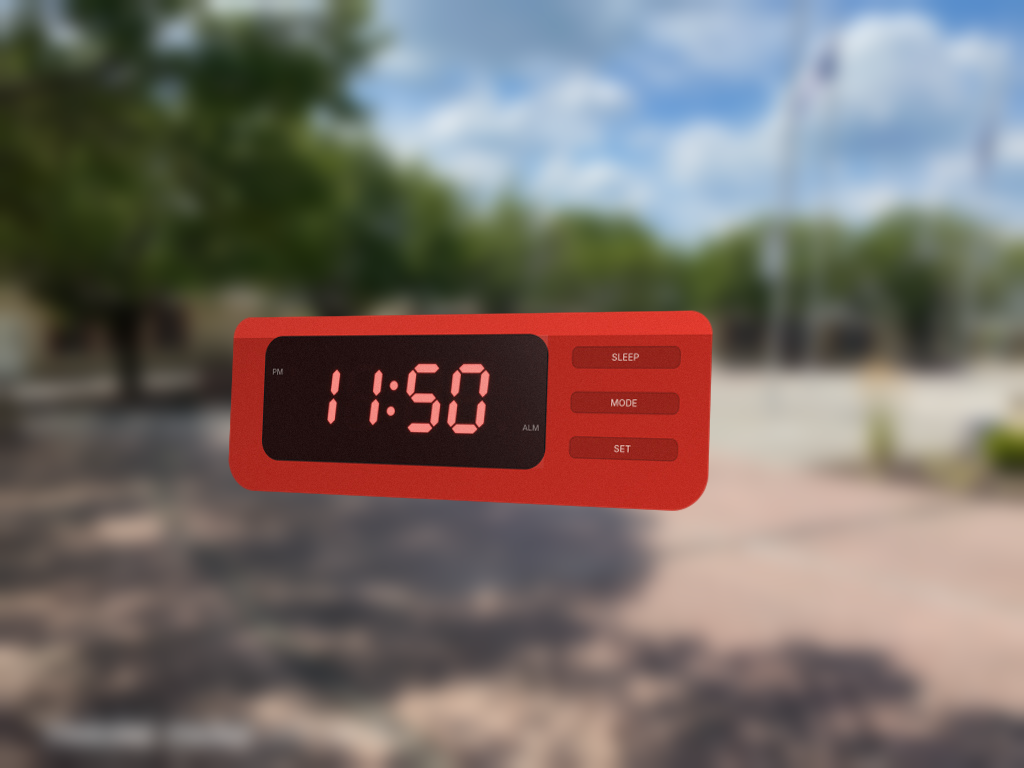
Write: 11h50
